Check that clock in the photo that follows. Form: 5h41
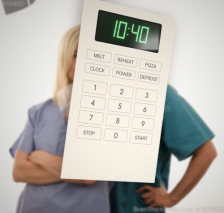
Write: 10h40
